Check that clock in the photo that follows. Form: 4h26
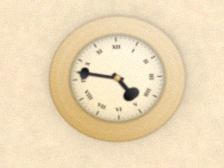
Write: 4h47
